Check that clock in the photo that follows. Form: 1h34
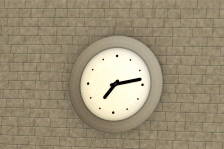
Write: 7h13
